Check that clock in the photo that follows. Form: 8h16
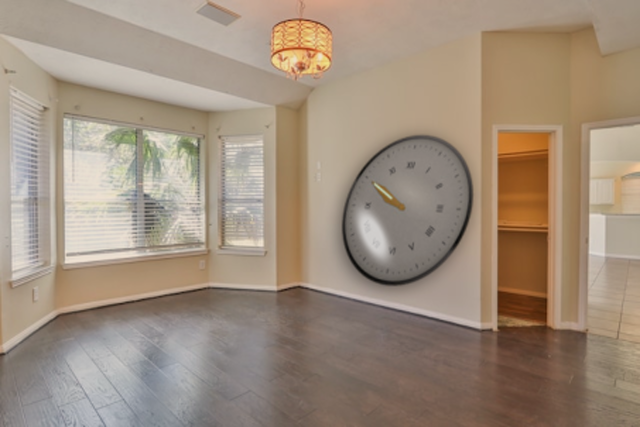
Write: 9h50
